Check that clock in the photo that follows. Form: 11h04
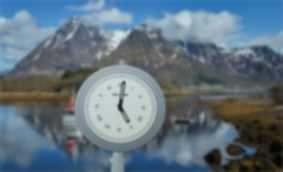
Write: 5h01
